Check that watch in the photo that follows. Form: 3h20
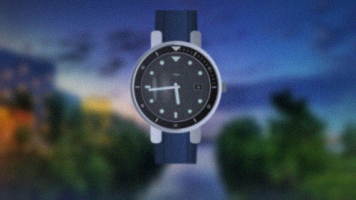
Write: 5h44
